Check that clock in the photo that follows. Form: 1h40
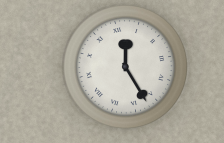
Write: 12h27
